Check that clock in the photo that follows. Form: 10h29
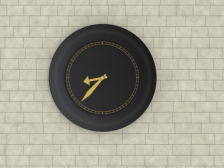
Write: 8h37
